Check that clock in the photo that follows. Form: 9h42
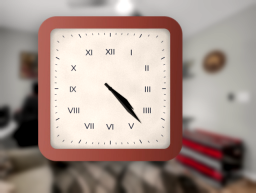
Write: 4h23
